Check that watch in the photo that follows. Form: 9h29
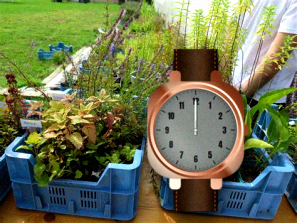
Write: 12h00
